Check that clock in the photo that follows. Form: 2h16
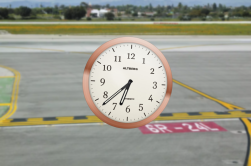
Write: 6h38
